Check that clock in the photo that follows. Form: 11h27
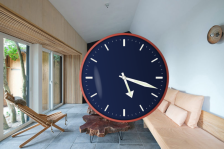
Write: 5h18
